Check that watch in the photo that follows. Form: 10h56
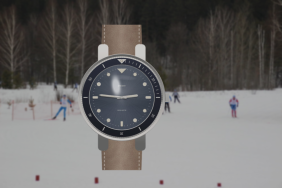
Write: 2h46
